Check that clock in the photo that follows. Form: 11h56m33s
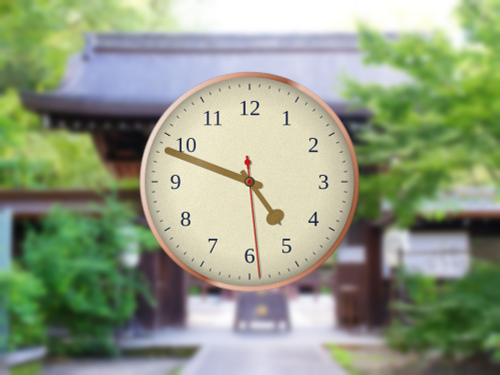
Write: 4h48m29s
